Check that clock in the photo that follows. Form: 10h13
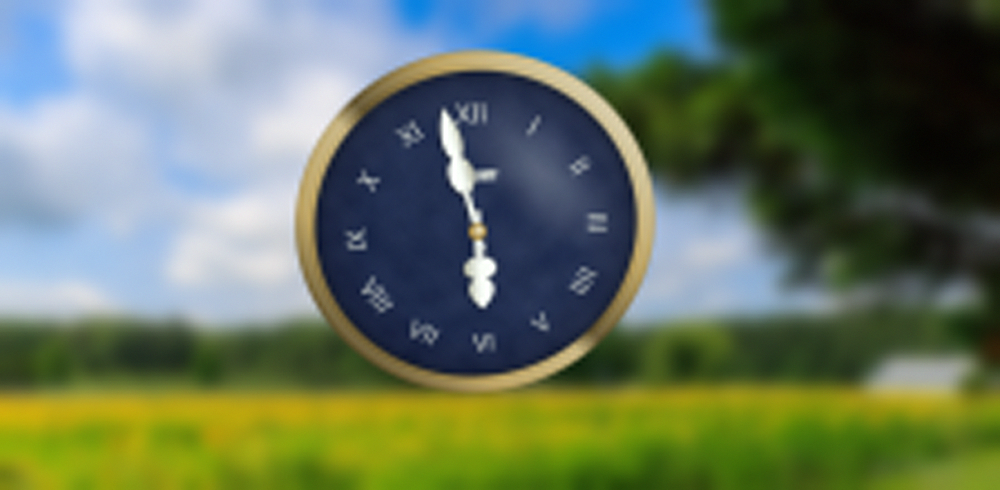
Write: 5h58
